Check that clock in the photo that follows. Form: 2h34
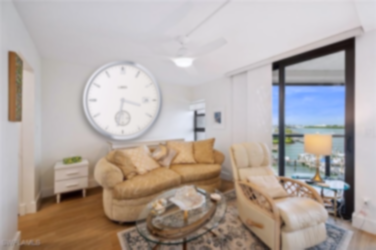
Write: 3h32
